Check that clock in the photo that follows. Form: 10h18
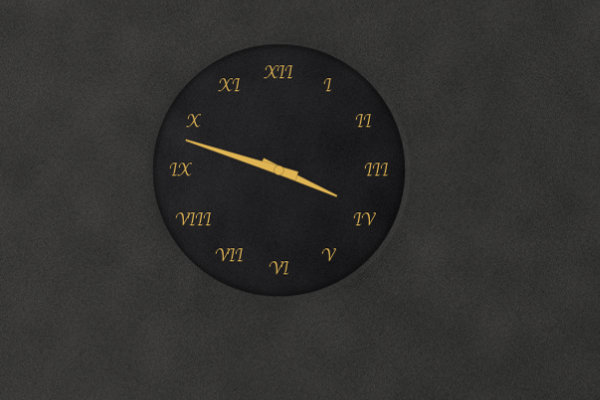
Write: 3h48
